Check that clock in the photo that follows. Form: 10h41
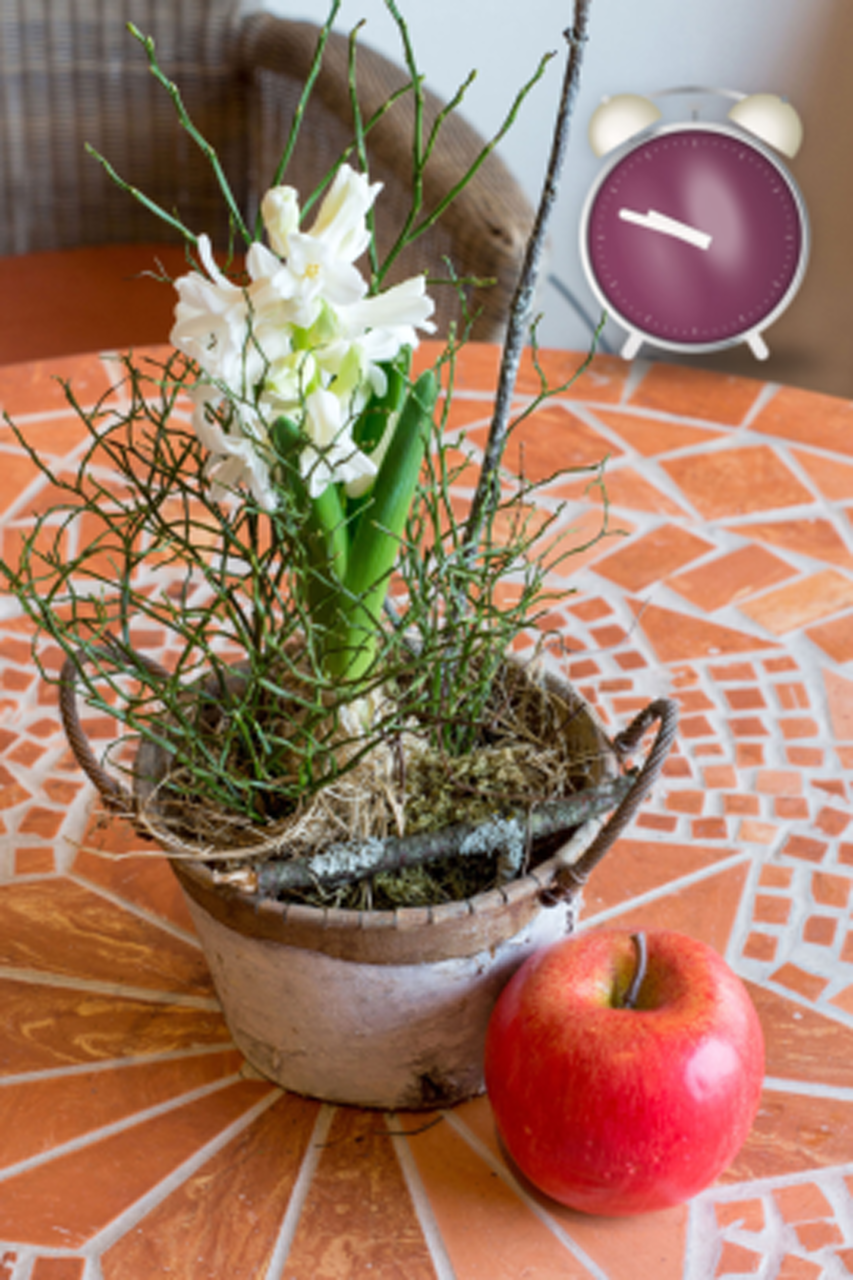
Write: 9h48
